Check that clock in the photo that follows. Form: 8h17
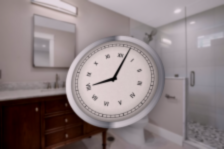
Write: 8h02
